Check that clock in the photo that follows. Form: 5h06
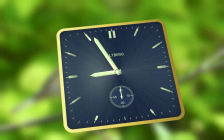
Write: 8h56
